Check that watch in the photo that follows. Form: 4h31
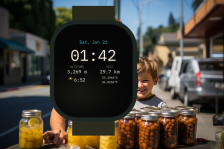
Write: 1h42
